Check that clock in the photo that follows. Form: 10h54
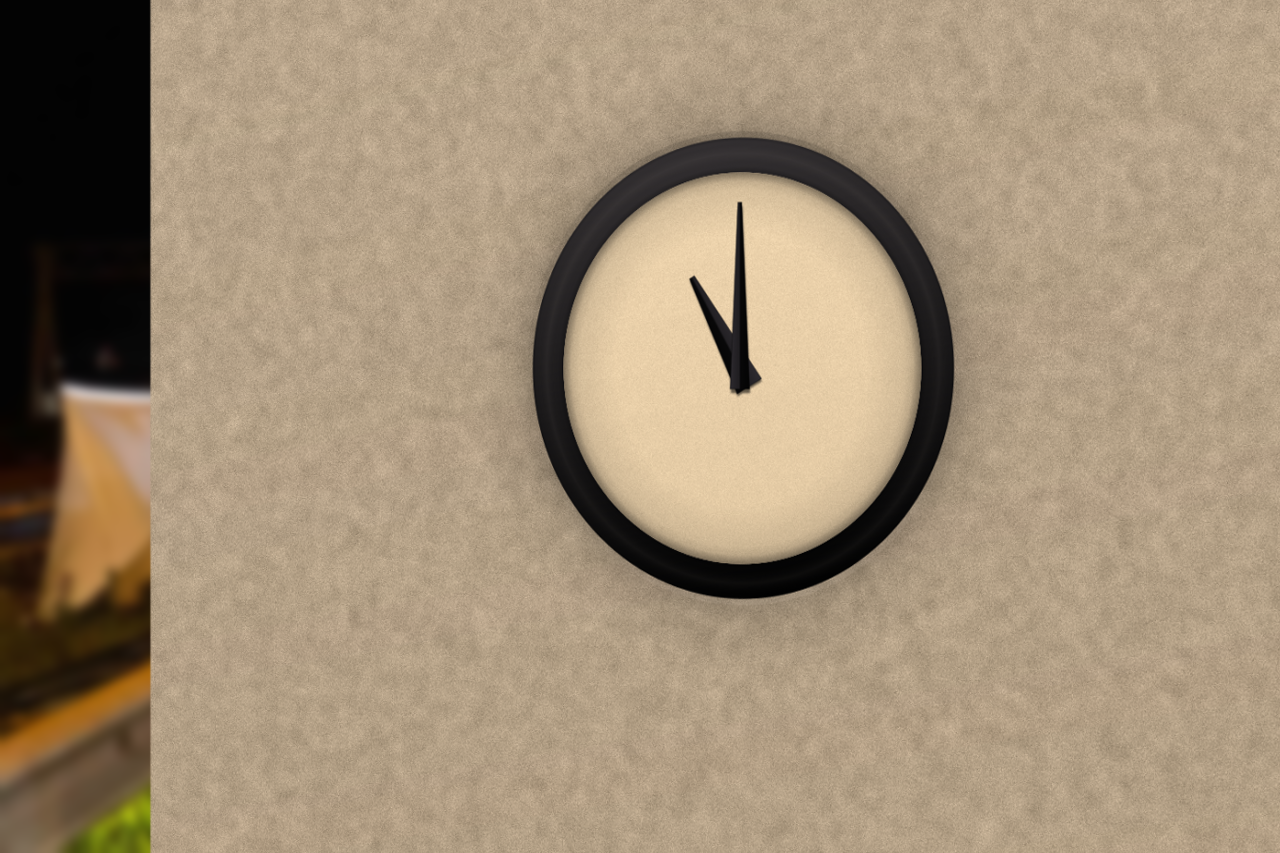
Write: 11h00
